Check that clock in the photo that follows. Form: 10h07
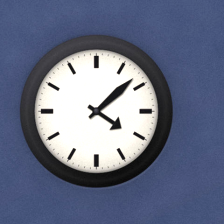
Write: 4h08
